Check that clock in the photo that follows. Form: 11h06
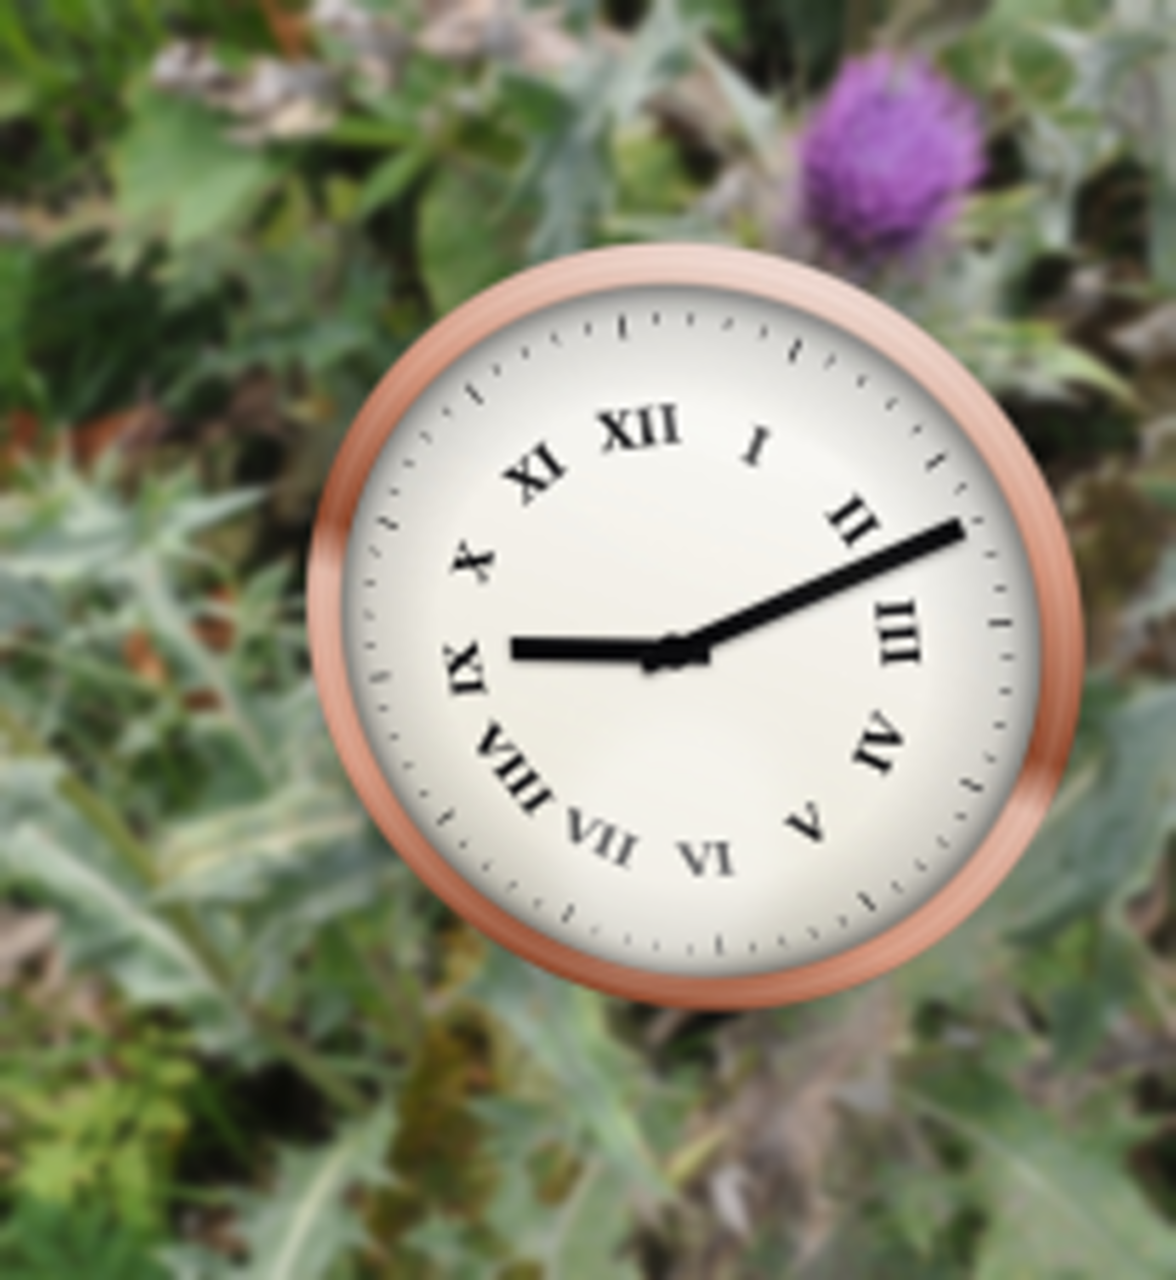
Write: 9h12
